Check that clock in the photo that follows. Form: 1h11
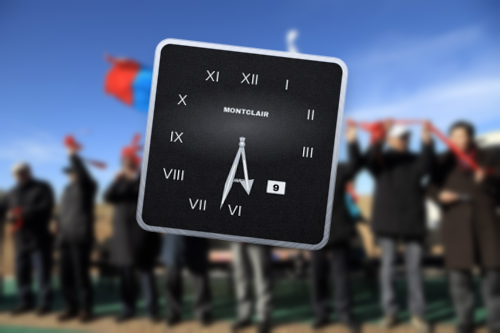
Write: 5h32
